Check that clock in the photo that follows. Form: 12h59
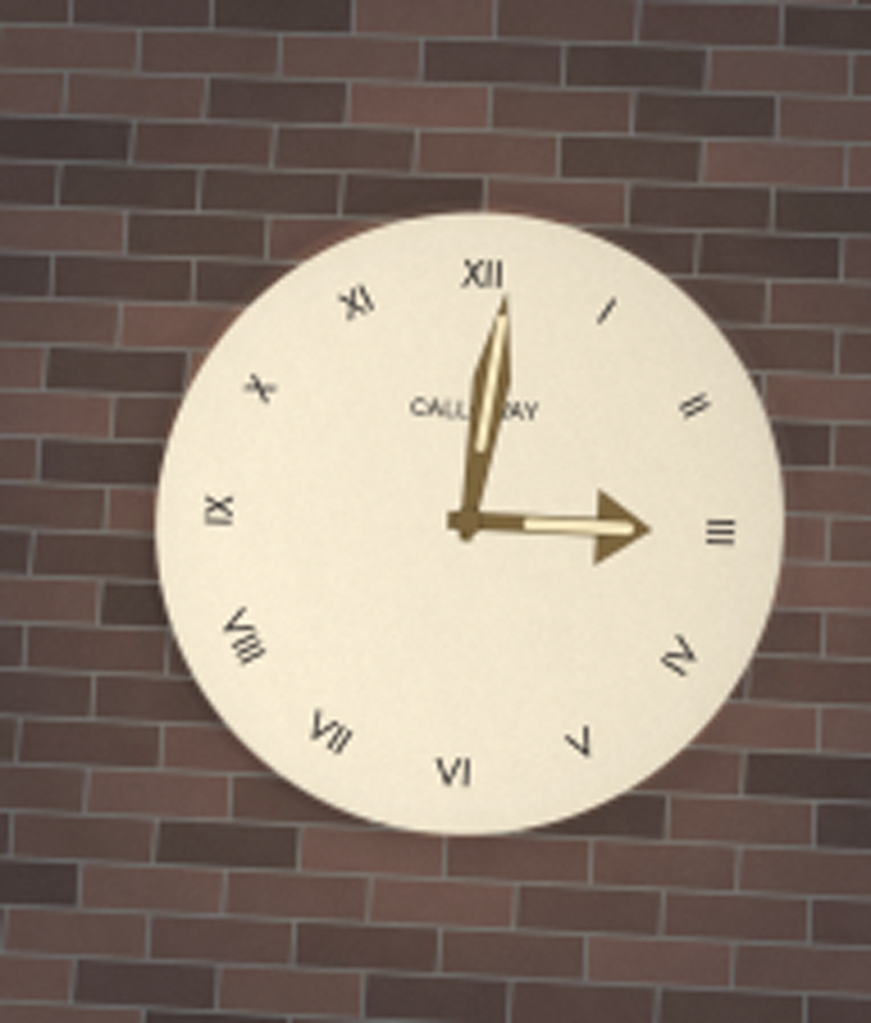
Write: 3h01
